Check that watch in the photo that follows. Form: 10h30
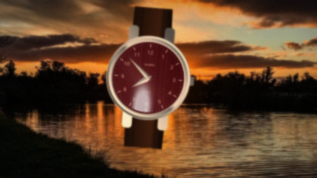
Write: 7h52
